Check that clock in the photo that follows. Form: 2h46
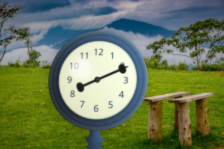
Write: 8h11
